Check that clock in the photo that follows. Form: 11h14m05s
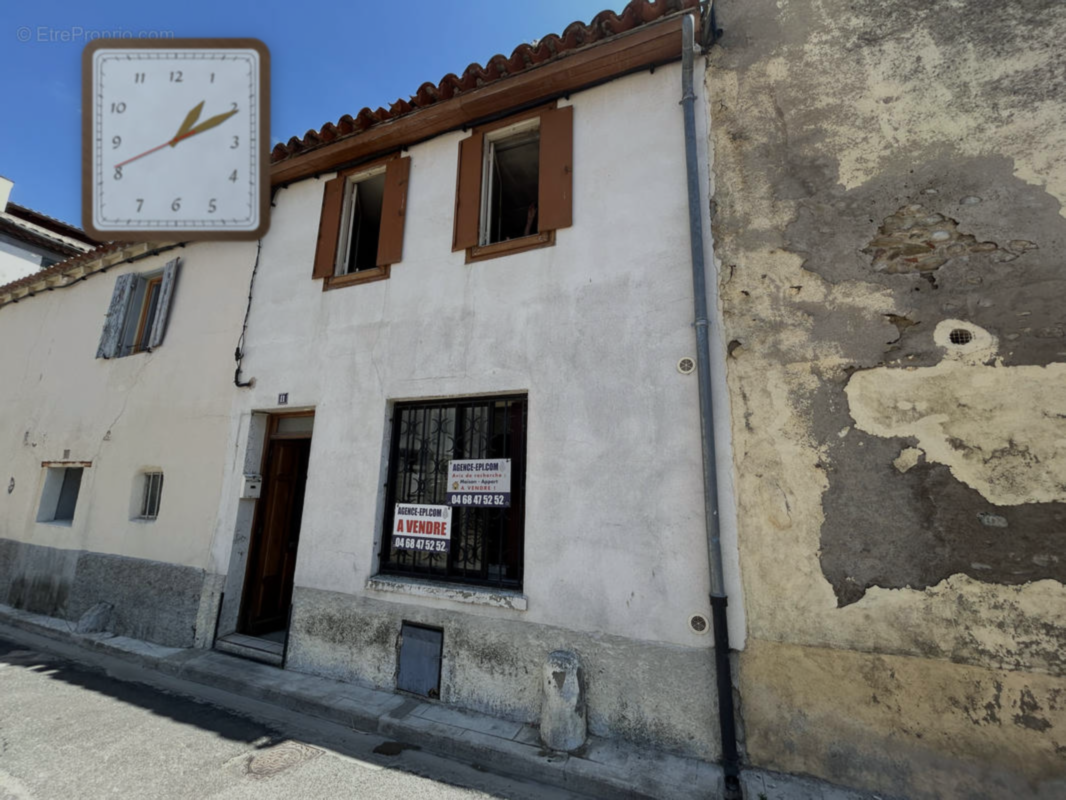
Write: 1h10m41s
